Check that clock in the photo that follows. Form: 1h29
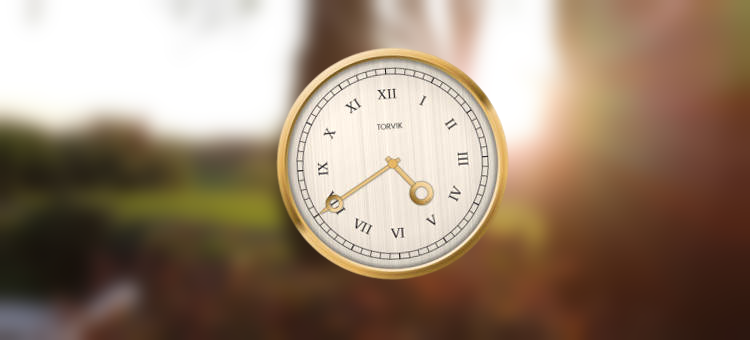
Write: 4h40
